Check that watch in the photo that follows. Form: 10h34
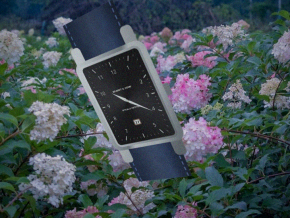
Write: 10h21
